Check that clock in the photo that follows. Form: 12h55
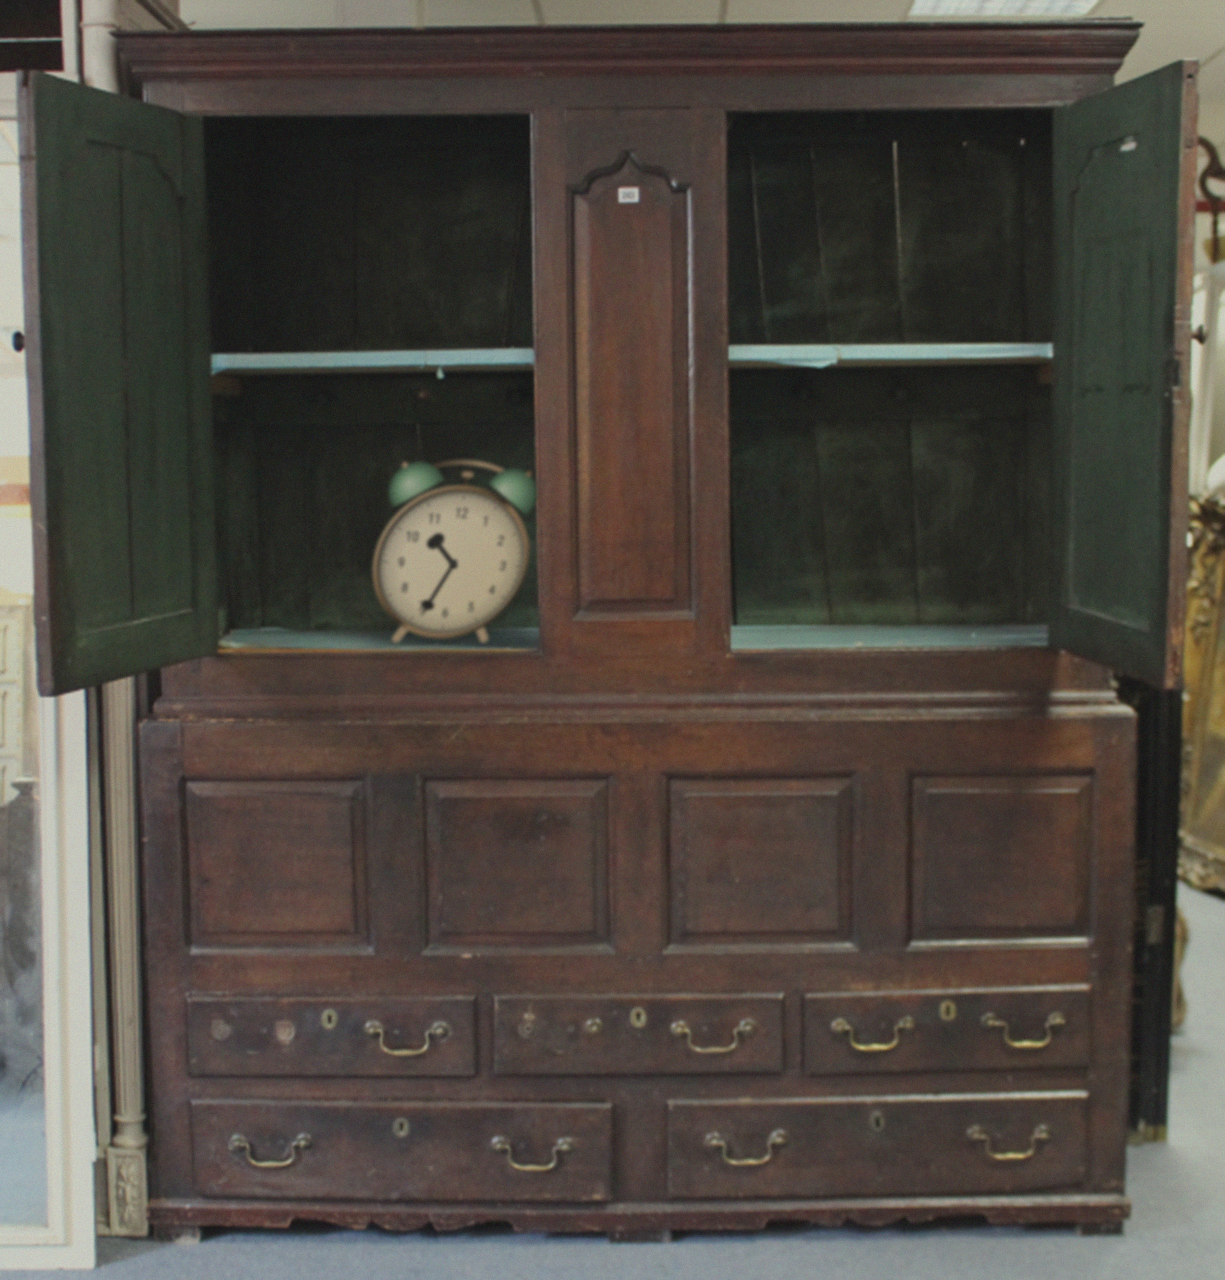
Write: 10h34
